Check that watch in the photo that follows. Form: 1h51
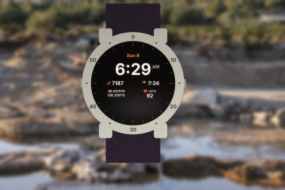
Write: 6h29
